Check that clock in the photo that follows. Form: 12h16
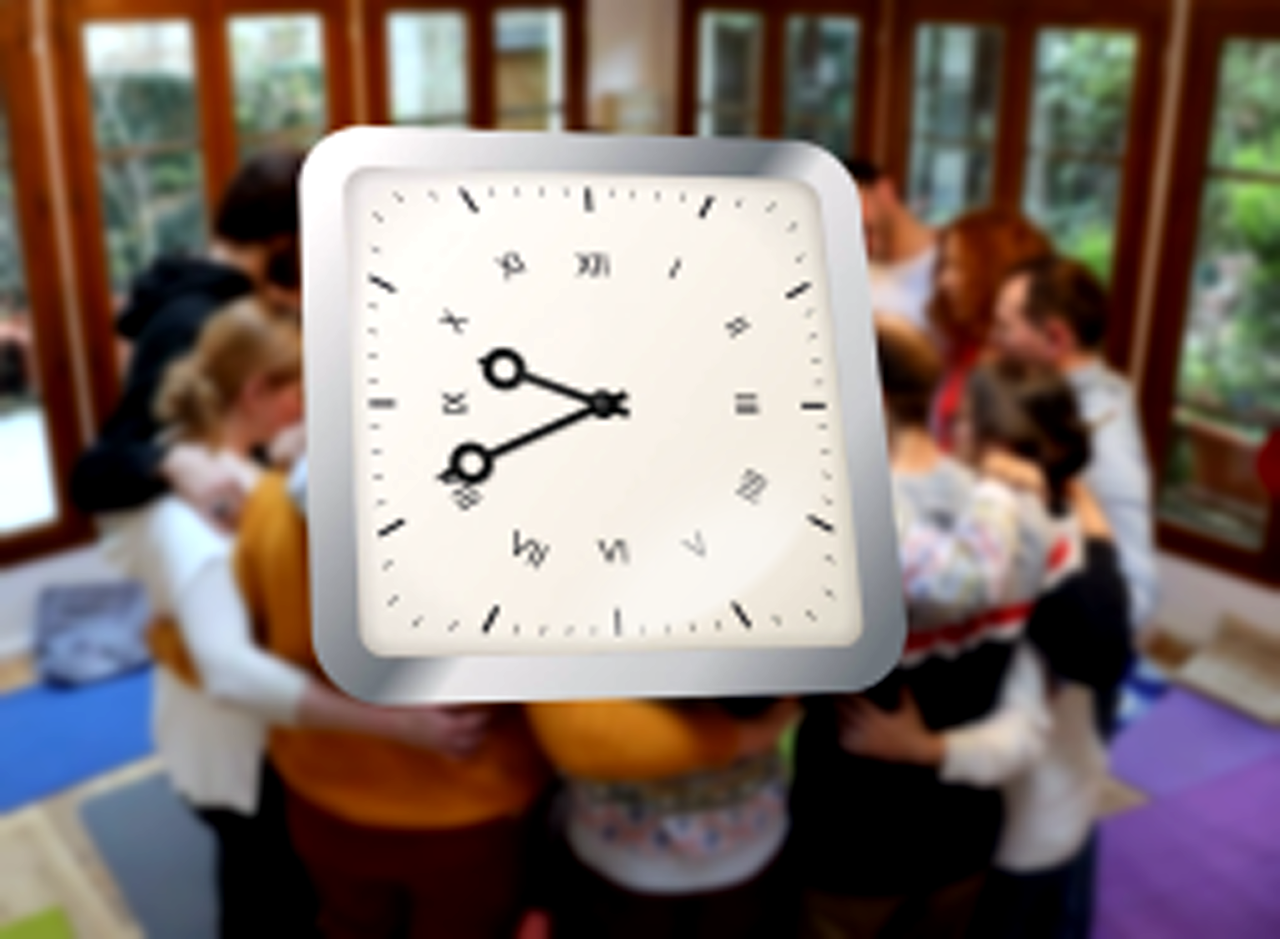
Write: 9h41
